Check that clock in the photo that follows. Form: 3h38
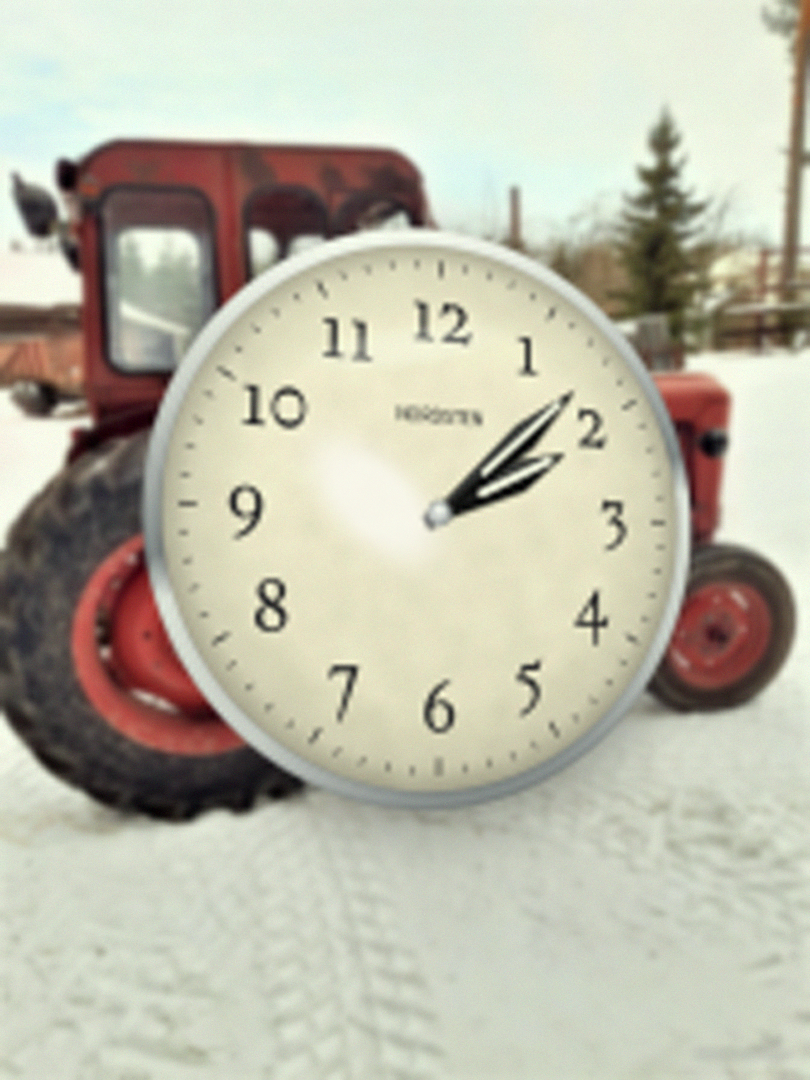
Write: 2h08
